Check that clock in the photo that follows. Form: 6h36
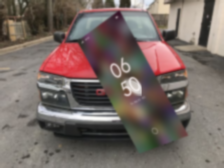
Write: 6h50
